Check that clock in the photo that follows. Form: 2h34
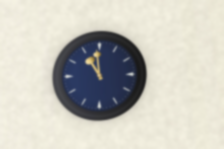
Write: 10h59
